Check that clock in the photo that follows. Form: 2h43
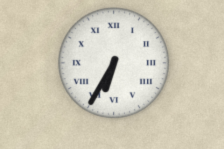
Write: 6h35
